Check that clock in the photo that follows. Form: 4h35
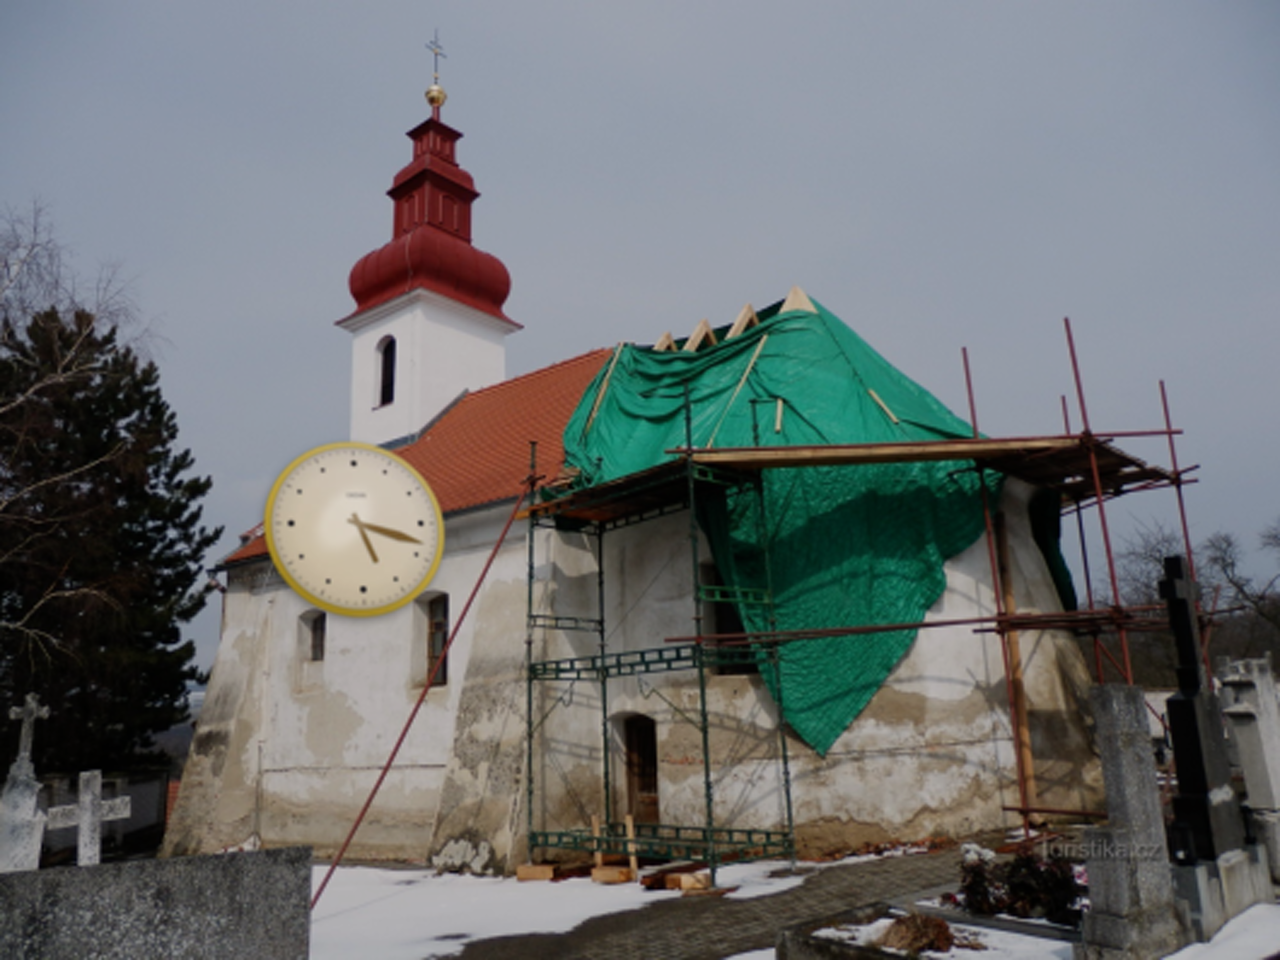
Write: 5h18
